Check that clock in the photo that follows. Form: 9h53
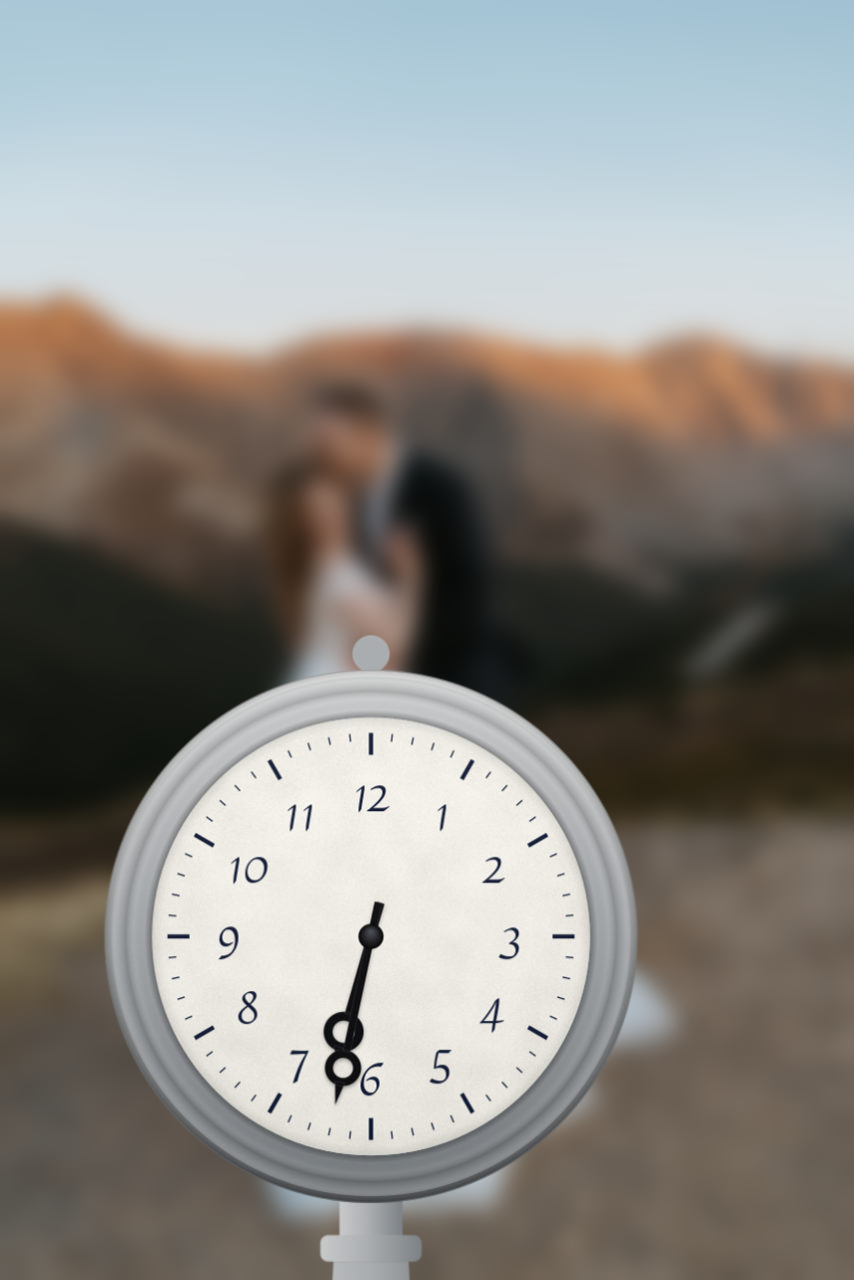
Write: 6h32
